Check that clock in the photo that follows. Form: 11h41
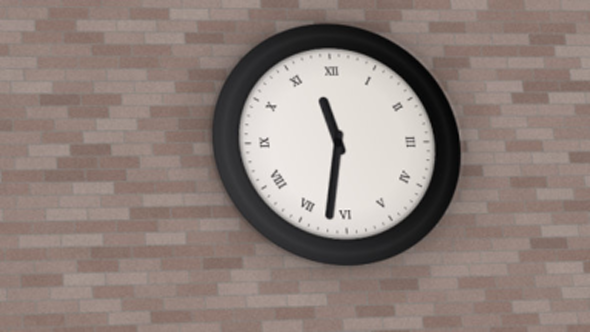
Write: 11h32
